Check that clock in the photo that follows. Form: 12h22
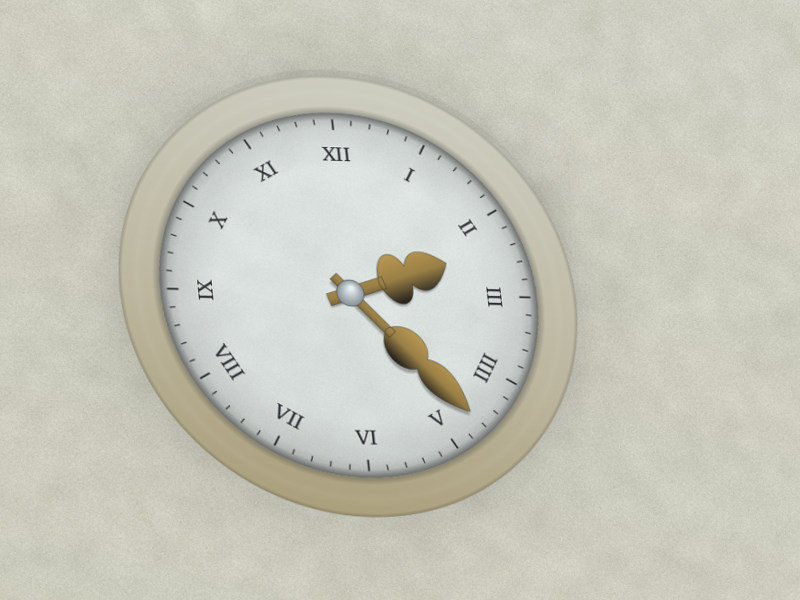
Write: 2h23
